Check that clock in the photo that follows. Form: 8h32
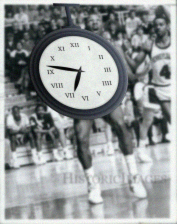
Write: 6h47
